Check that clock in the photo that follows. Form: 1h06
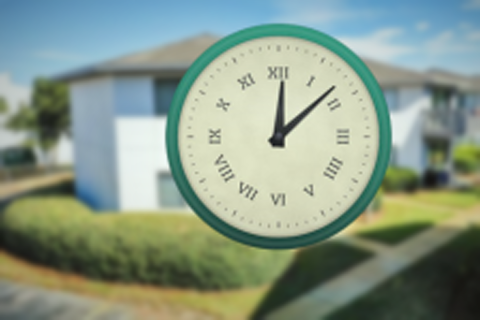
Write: 12h08
